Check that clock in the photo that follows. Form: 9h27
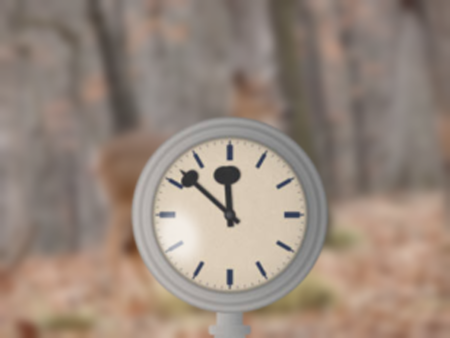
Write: 11h52
